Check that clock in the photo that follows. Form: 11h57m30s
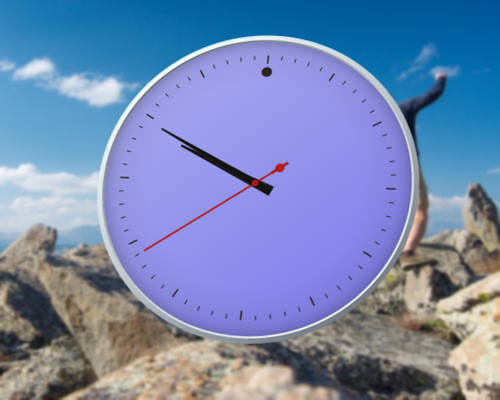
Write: 9h49m39s
